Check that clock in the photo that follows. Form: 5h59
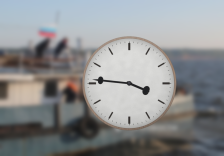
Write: 3h46
